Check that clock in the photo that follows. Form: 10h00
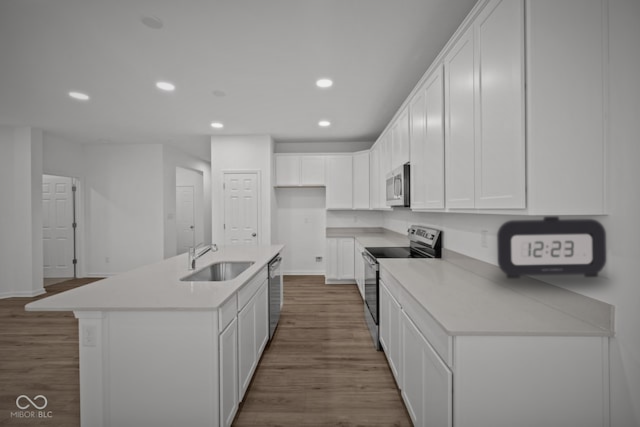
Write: 12h23
